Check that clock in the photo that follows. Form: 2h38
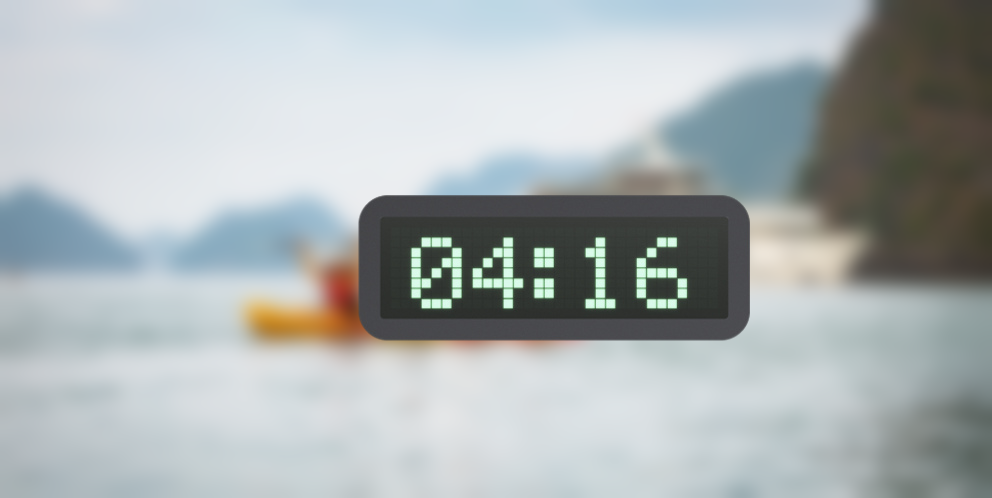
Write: 4h16
